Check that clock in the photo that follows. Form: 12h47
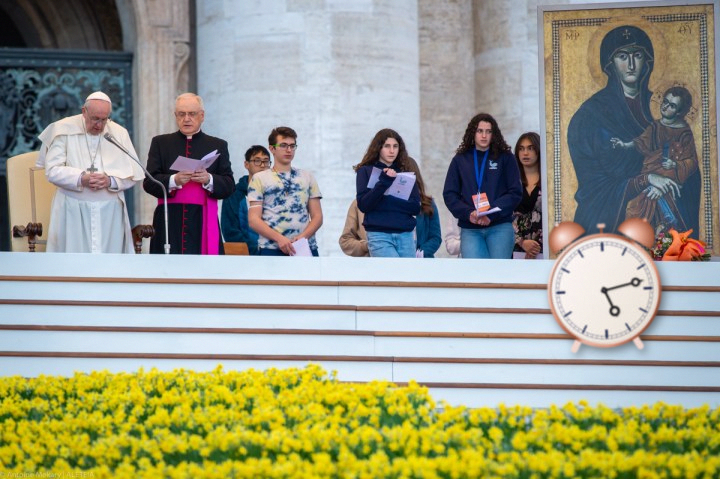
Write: 5h13
